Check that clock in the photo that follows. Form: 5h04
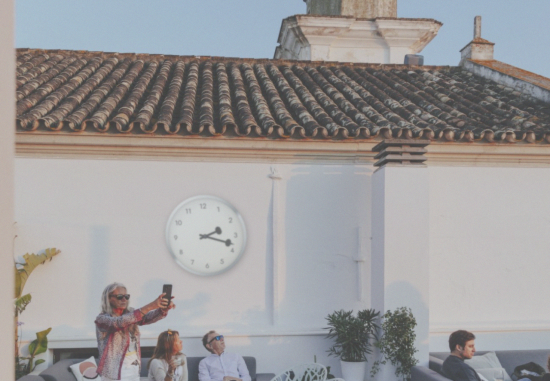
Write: 2h18
